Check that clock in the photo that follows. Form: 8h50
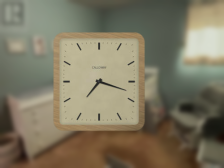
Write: 7h18
